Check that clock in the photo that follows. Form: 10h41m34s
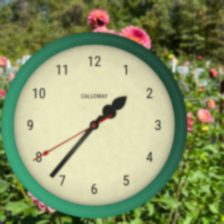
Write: 1h36m40s
